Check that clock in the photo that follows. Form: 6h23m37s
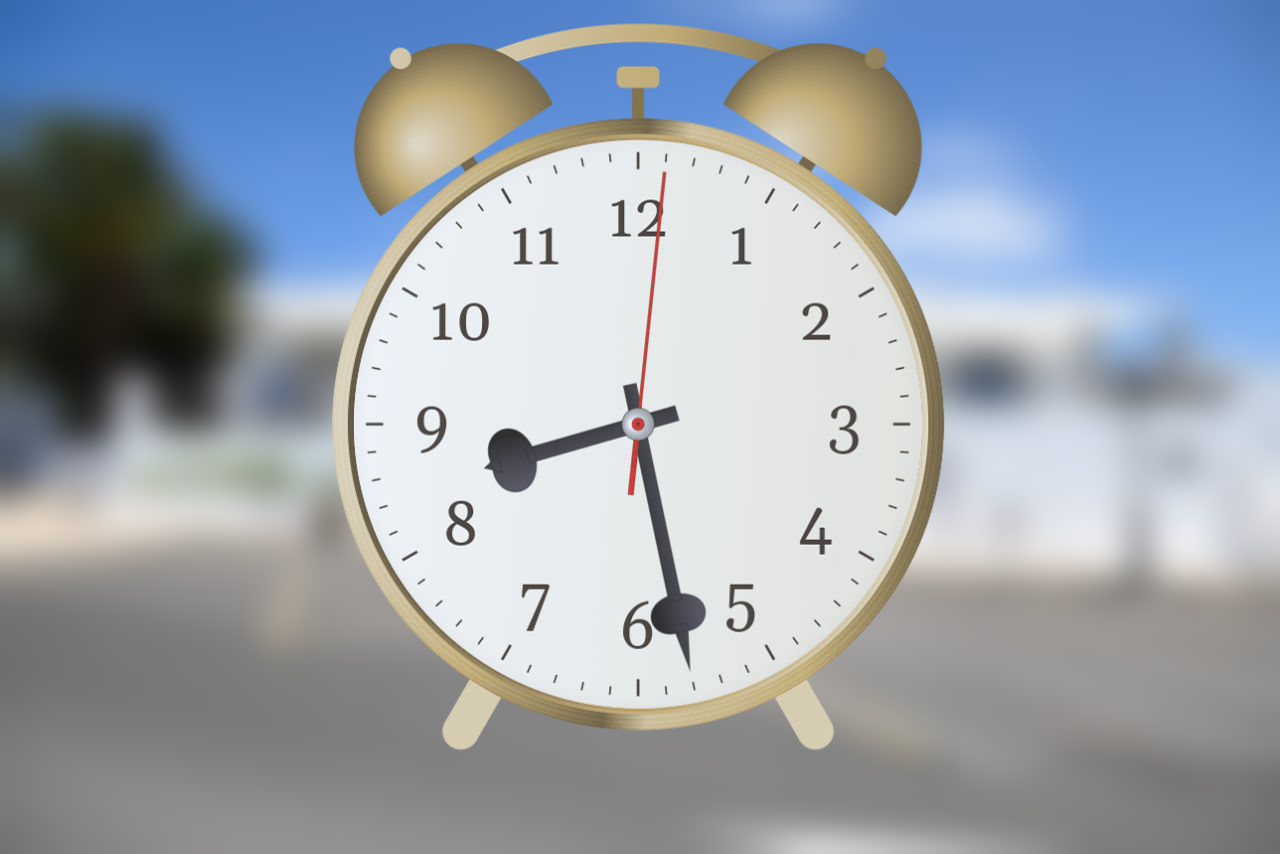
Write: 8h28m01s
